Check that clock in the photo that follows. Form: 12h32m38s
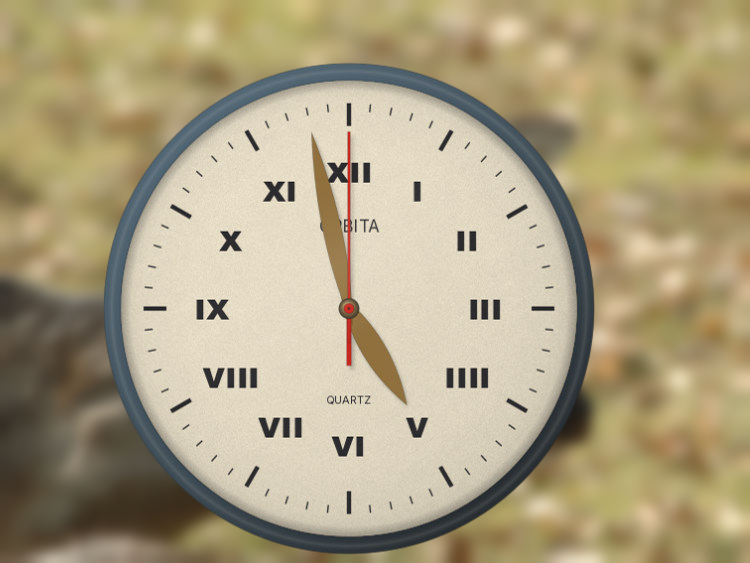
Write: 4h58m00s
